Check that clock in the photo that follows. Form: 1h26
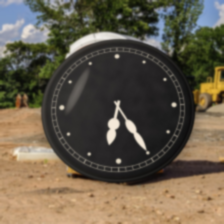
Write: 6h25
